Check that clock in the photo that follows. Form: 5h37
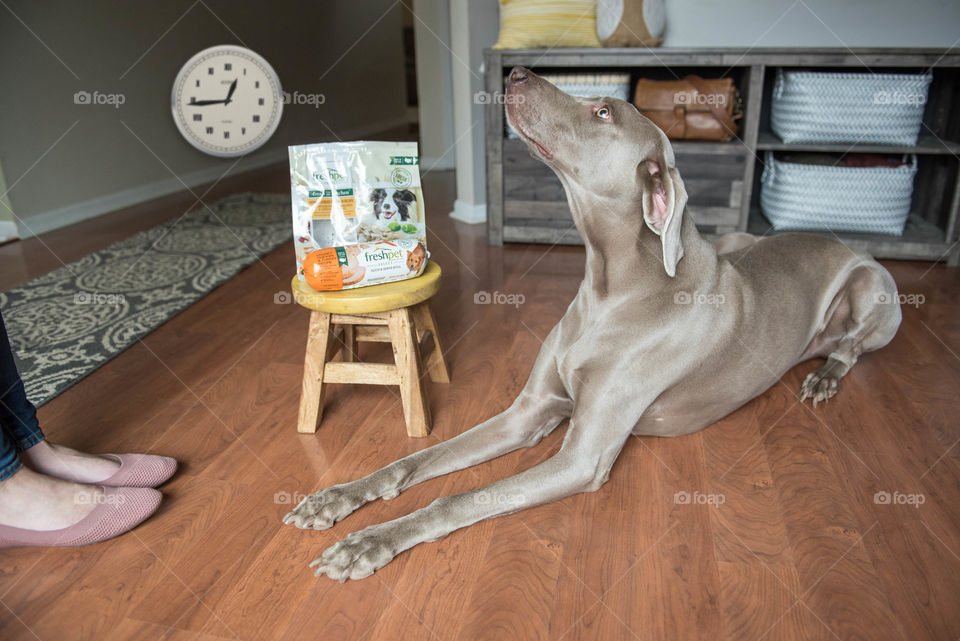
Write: 12h44
